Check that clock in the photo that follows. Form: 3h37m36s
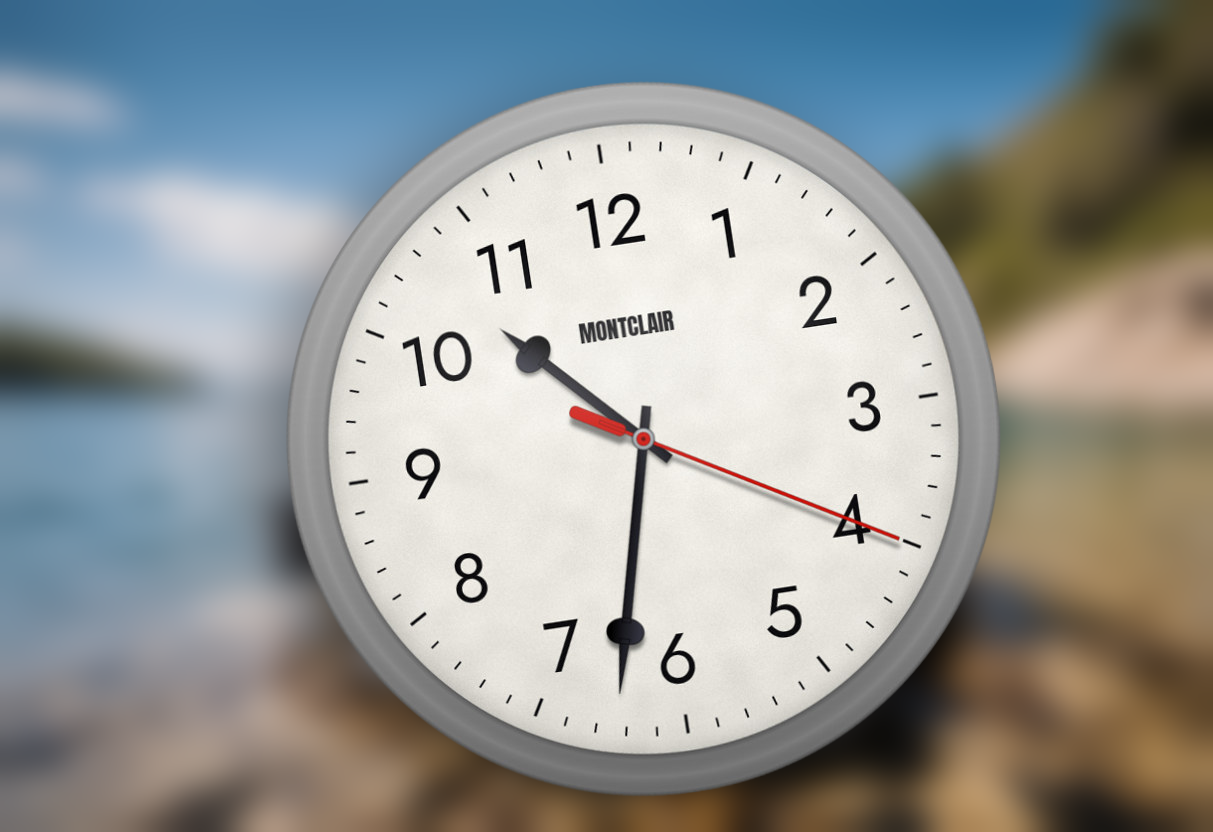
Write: 10h32m20s
